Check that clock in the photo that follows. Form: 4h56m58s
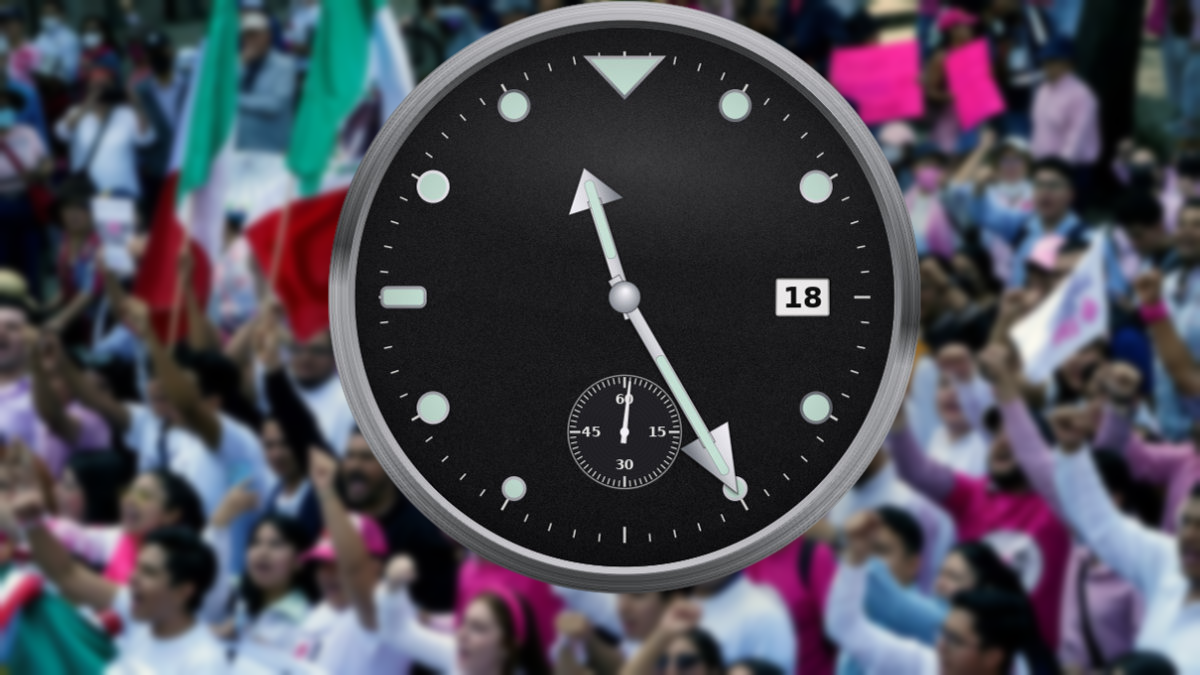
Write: 11h25m01s
